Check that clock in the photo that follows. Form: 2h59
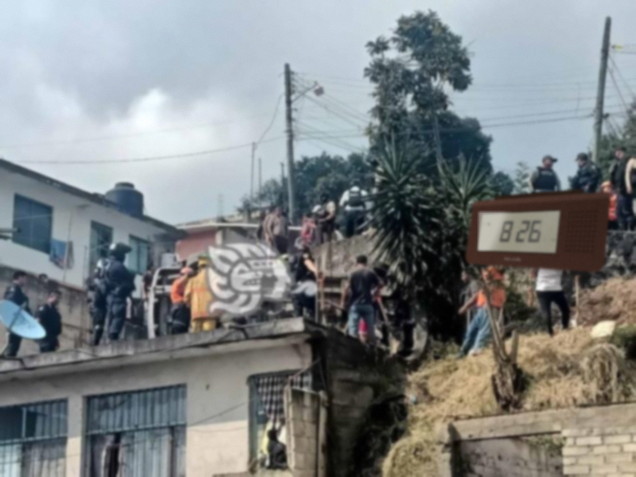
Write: 8h26
